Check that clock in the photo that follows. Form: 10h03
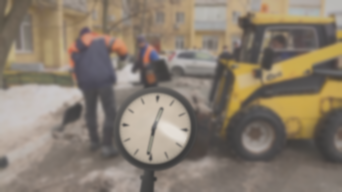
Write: 12h31
